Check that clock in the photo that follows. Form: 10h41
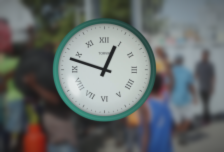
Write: 12h48
